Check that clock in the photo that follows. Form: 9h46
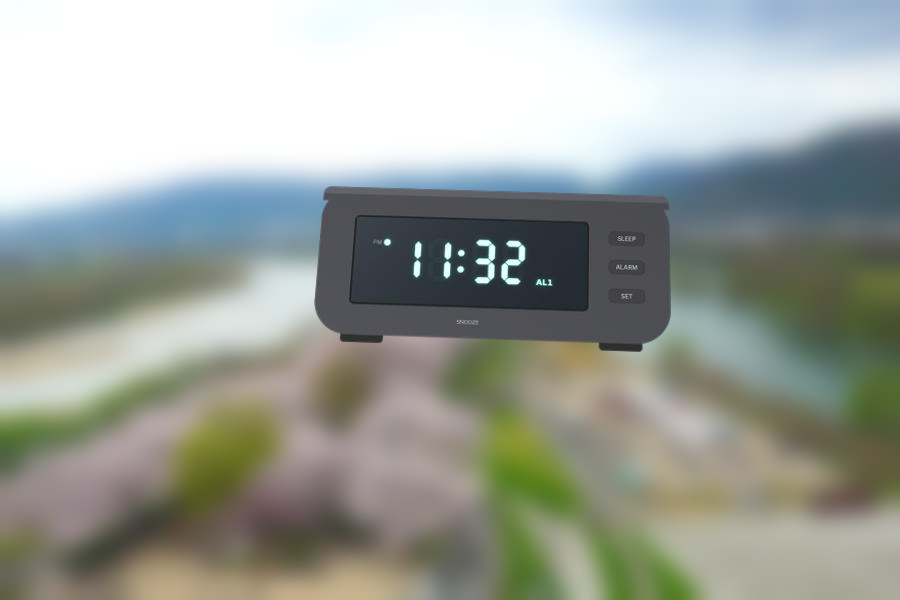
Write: 11h32
